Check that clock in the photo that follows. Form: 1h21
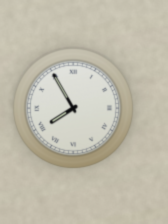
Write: 7h55
